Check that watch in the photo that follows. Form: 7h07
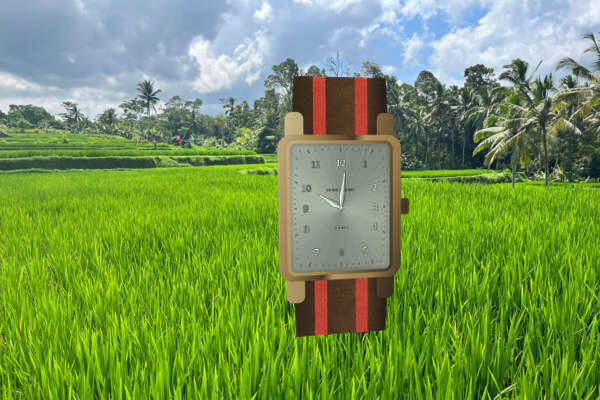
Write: 10h01
